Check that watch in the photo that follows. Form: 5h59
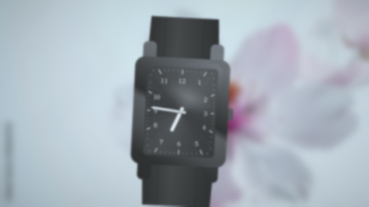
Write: 6h46
